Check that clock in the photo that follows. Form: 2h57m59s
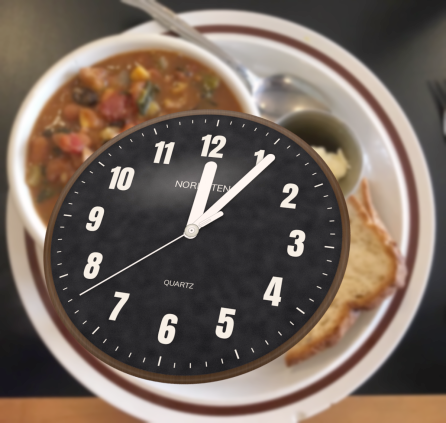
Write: 12h05m38s
